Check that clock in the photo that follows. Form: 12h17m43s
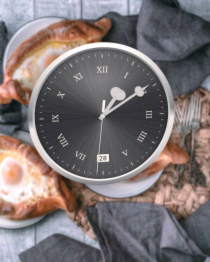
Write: 1h09m31s
